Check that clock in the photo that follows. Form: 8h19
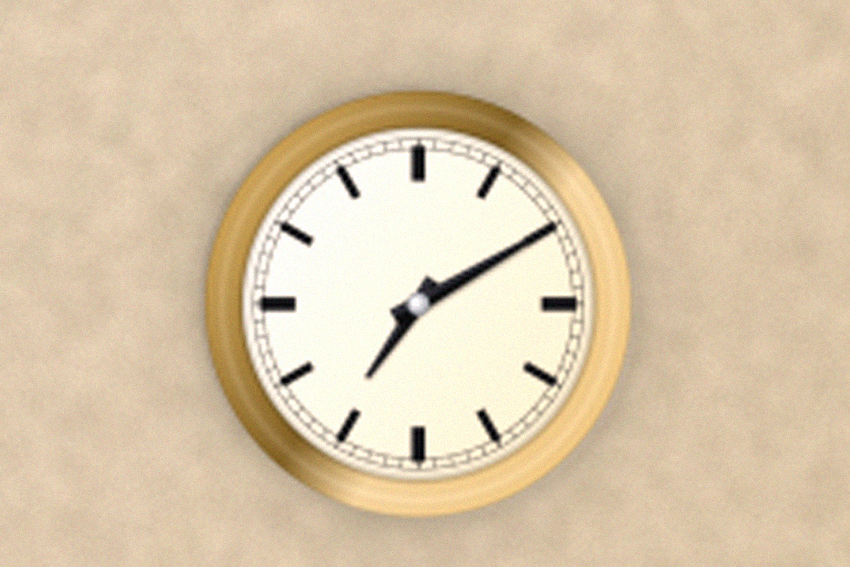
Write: 7h10
